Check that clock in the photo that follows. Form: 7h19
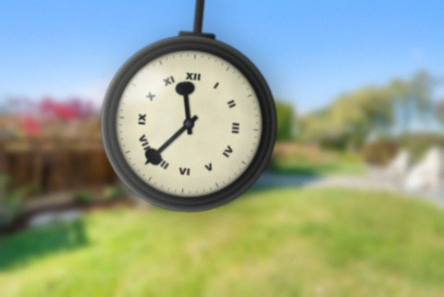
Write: 11h37
